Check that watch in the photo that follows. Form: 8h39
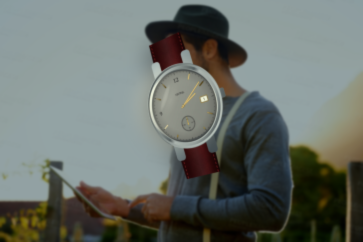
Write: 2h09
